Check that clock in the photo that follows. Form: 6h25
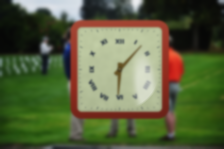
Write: 6h07
